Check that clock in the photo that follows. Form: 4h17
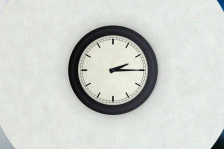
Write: 2h15
